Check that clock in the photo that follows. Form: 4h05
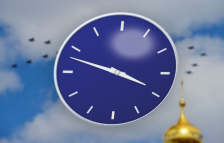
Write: 3h48
